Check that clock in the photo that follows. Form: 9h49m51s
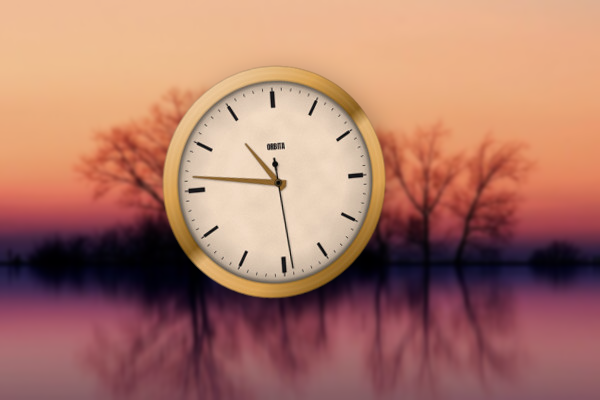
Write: 10h46m29s
